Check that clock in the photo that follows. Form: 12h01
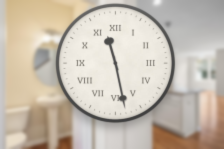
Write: 11h28
